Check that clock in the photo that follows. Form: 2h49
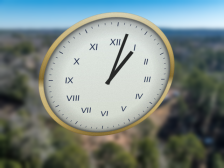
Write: 1h02
